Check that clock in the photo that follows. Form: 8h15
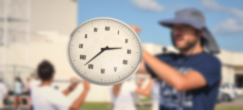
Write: 2h37
